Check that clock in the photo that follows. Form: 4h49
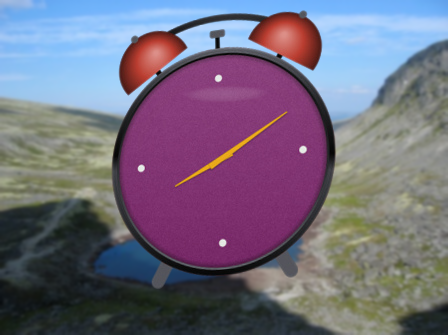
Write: 8h10
